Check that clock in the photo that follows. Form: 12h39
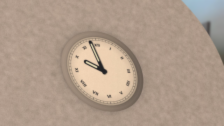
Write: 9h58
